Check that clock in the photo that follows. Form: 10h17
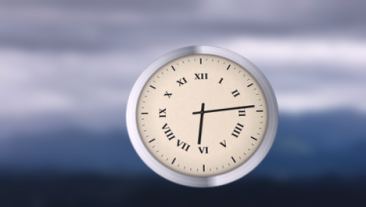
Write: 6h14
